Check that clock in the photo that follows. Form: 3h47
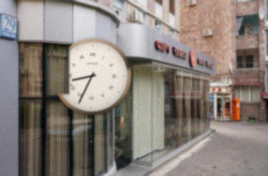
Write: 8h34
